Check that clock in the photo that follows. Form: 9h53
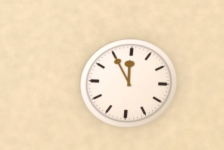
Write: 11h55
